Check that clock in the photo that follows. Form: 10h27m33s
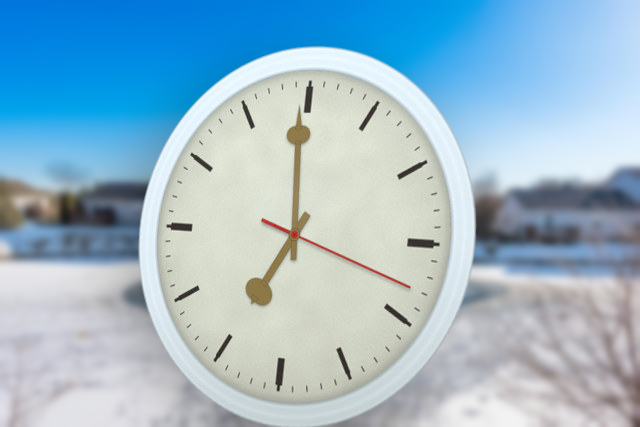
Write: 6h59m18s
